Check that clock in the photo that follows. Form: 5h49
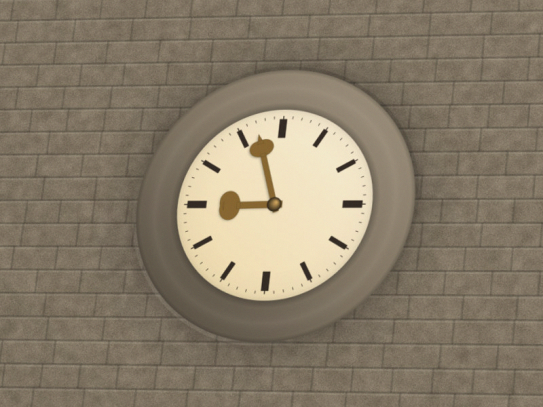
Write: 8h57
